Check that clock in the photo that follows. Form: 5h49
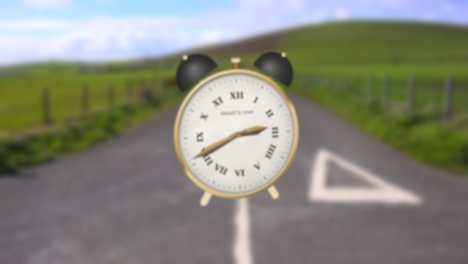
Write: 2h41
